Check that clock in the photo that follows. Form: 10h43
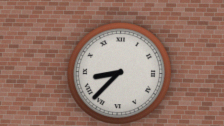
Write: 8h37
